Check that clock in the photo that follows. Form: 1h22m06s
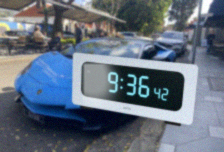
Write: 9h36m42s
